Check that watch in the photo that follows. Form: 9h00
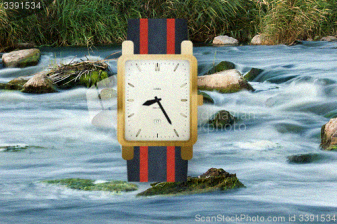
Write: 8h25
